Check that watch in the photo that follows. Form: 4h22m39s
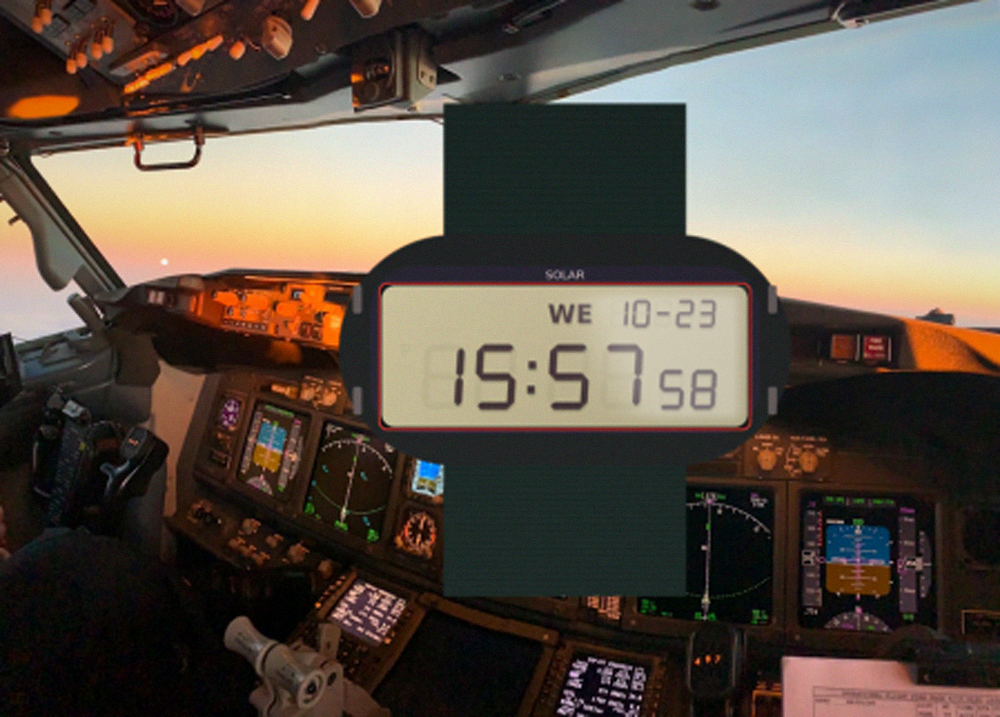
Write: 15h57m58s
